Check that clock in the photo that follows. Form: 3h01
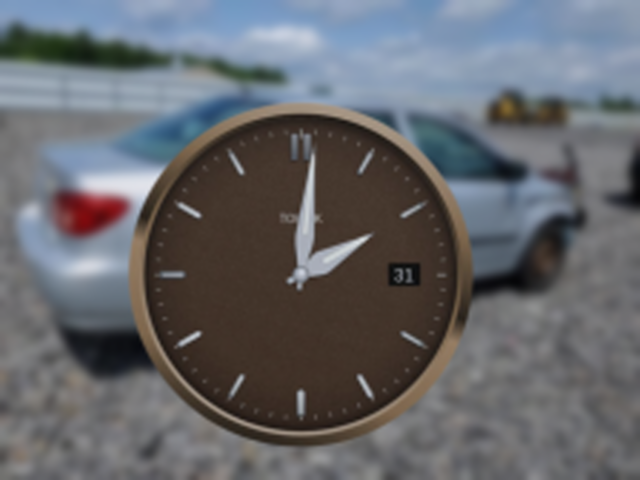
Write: 2h01
